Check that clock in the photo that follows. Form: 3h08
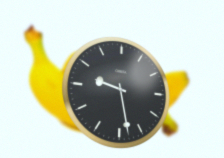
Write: 9h28
